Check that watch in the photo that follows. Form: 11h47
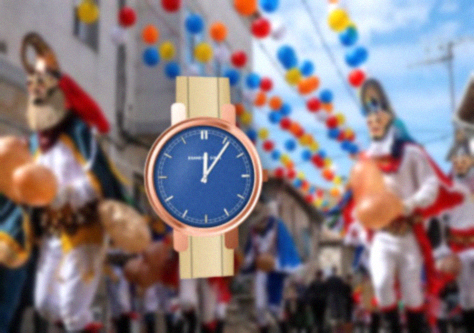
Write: 12h06
